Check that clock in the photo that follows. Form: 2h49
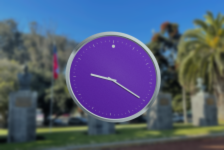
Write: 9h20
